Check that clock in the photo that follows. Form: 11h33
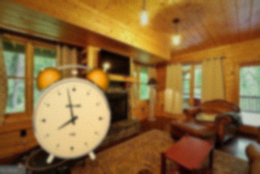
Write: 7h58
